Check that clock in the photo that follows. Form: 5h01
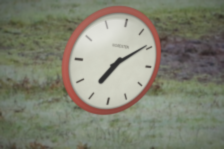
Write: 7h09
